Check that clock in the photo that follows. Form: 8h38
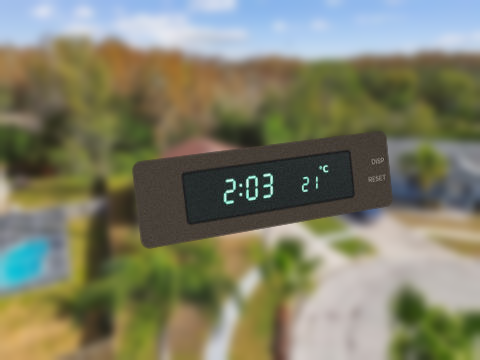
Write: 2h03
